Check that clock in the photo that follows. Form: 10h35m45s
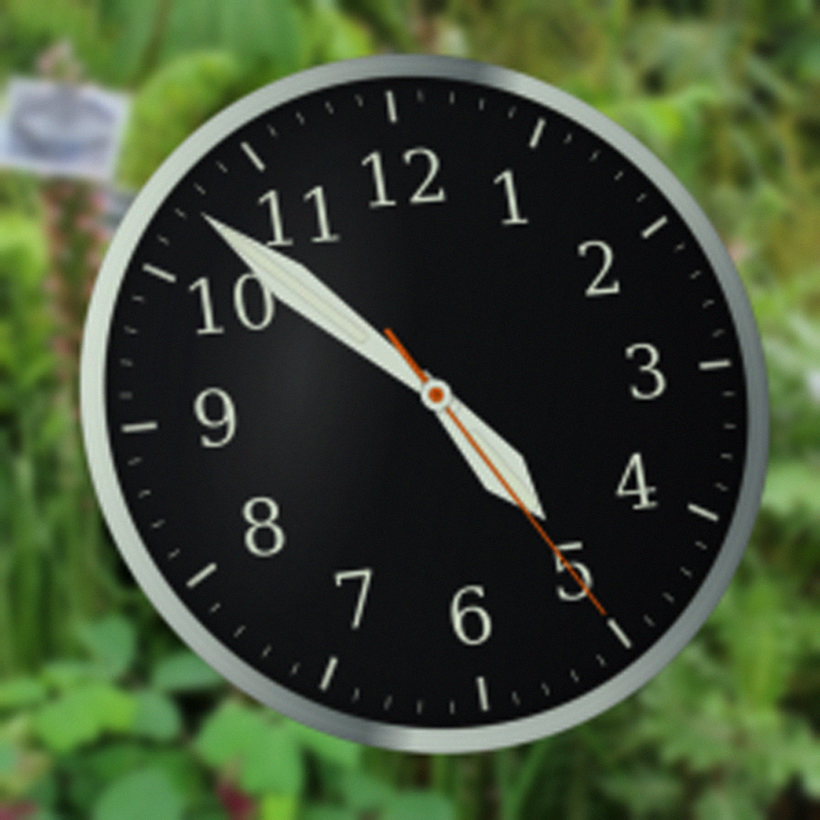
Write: 4h52m25s
